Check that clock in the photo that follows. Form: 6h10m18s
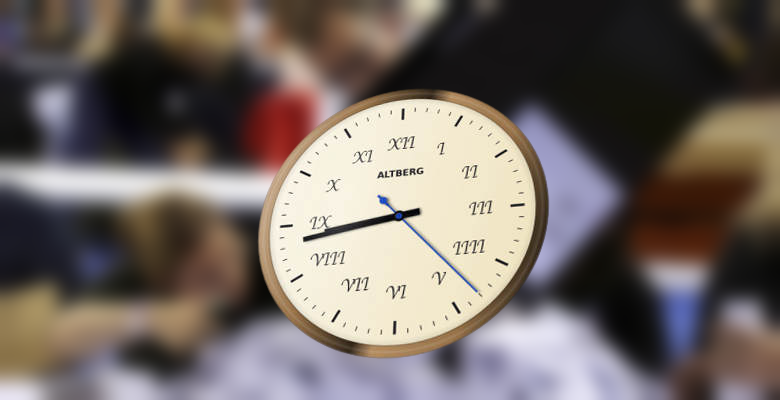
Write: 8h43m23s
